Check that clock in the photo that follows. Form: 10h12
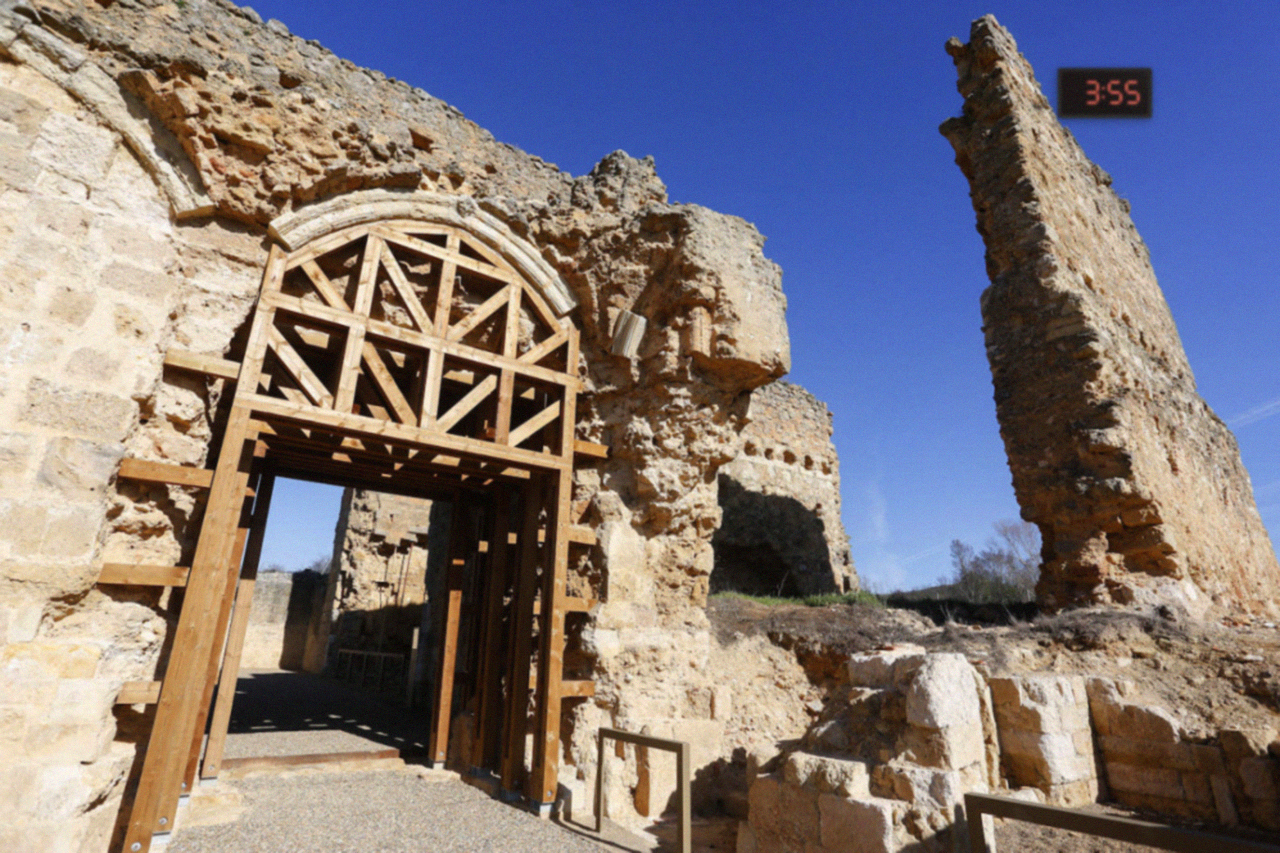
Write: 3h55
